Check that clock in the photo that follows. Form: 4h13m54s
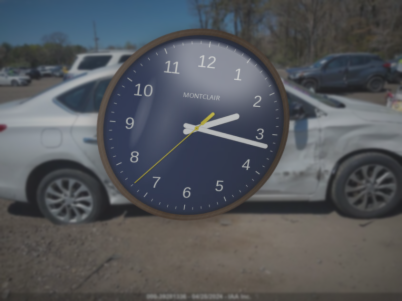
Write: 2h16m37s
